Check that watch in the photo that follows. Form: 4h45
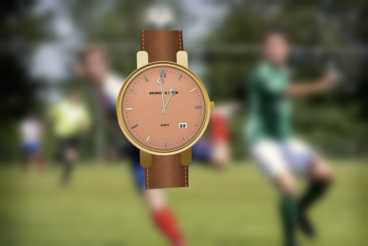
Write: 12h59
